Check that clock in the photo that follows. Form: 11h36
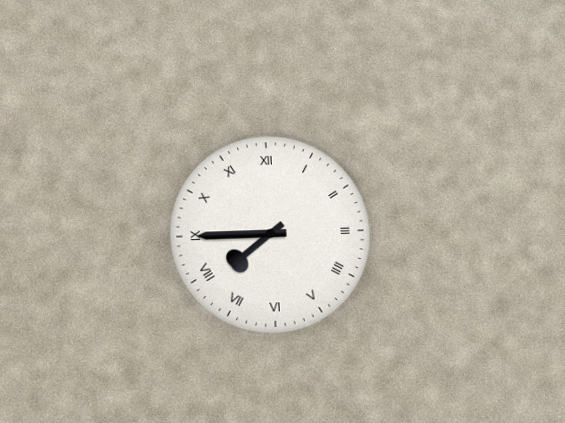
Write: 7h45
